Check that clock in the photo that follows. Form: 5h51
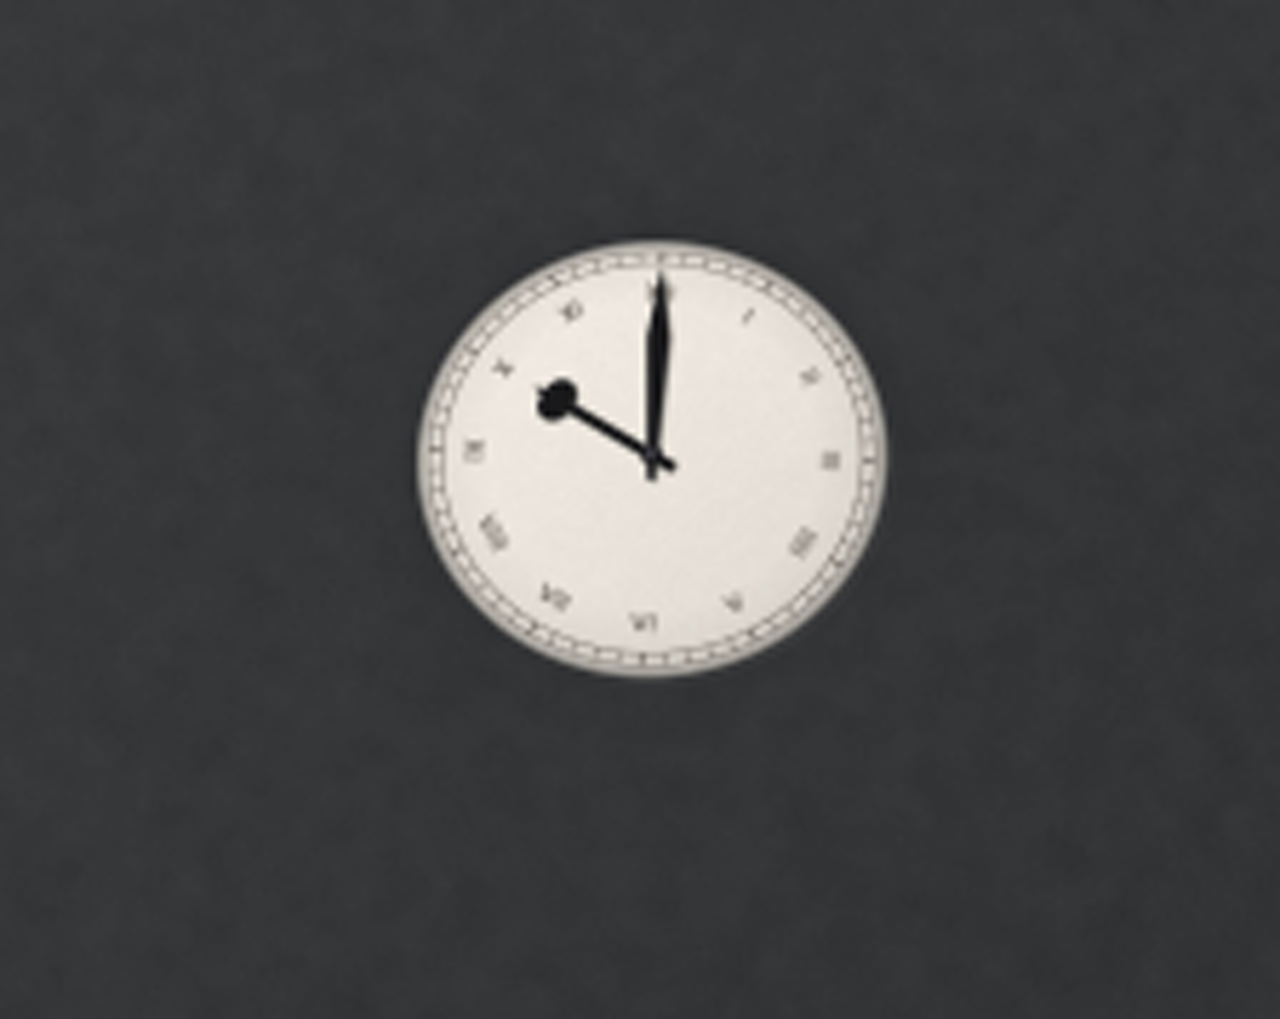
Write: 10h00
